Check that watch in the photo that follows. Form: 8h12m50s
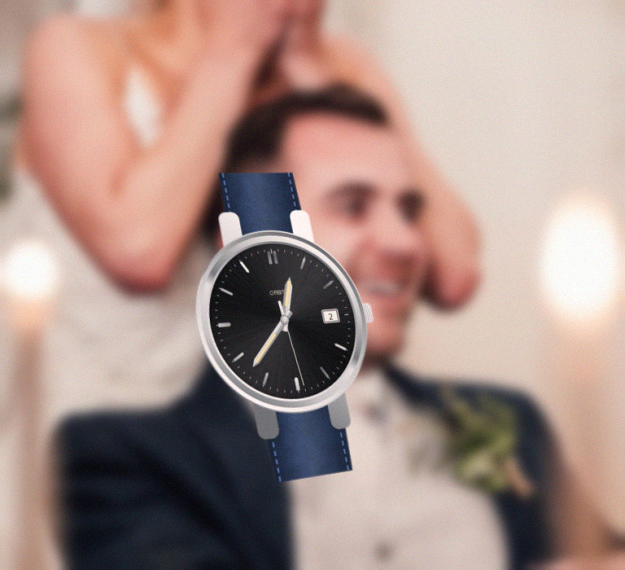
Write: 12h37m29s
